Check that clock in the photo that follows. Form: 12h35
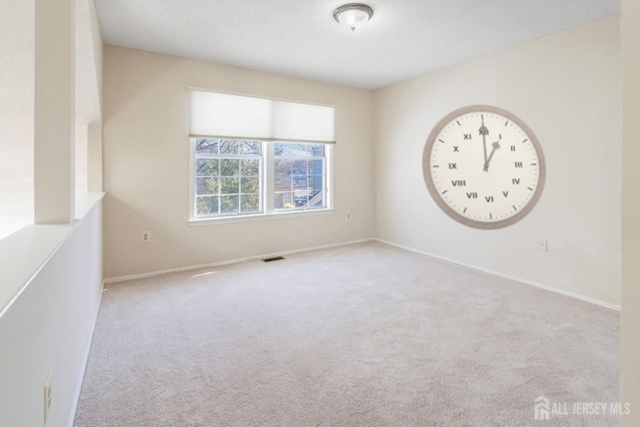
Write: 1h00
